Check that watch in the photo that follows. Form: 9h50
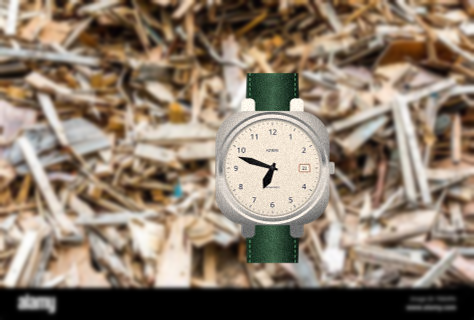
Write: 6h48
